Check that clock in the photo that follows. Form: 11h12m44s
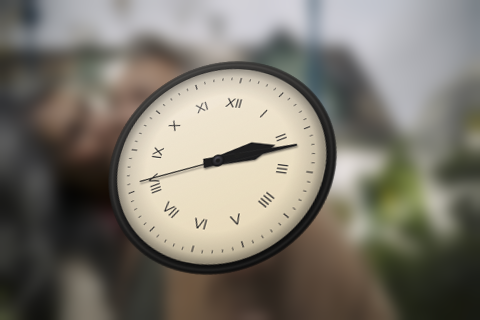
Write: 2h11m41s
